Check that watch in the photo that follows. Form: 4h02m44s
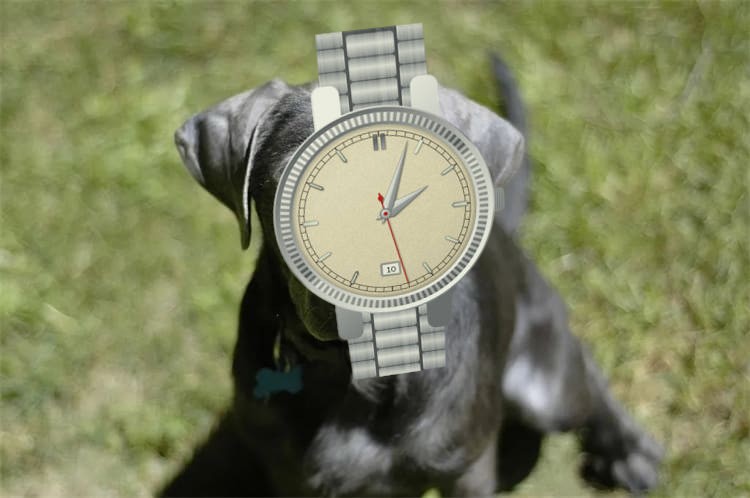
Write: 2h03m28s
